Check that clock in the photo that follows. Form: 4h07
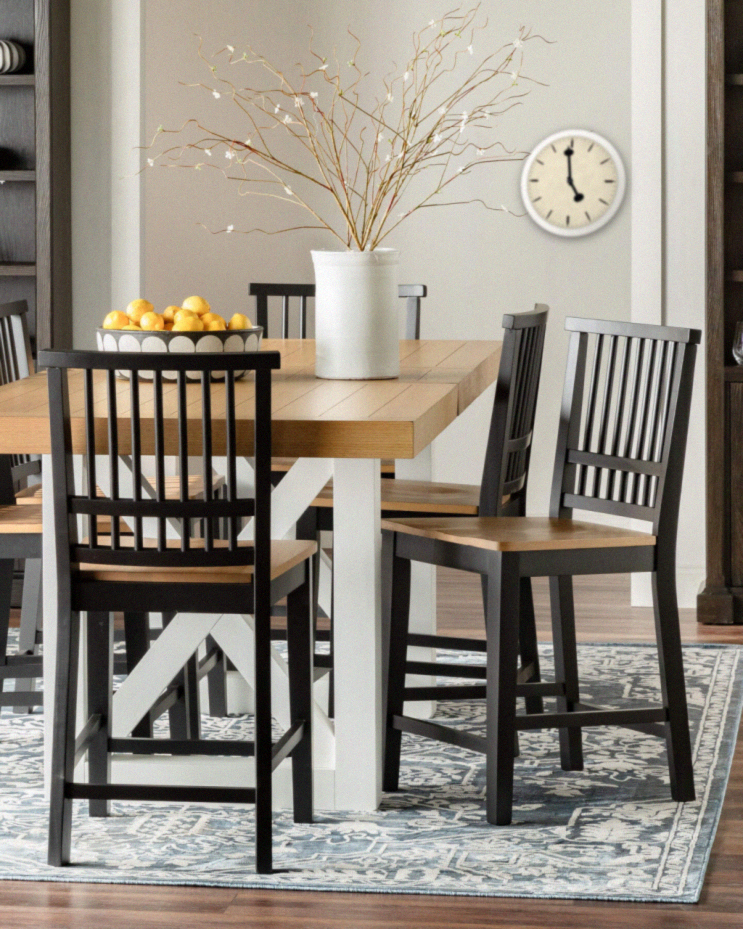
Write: 4h59
